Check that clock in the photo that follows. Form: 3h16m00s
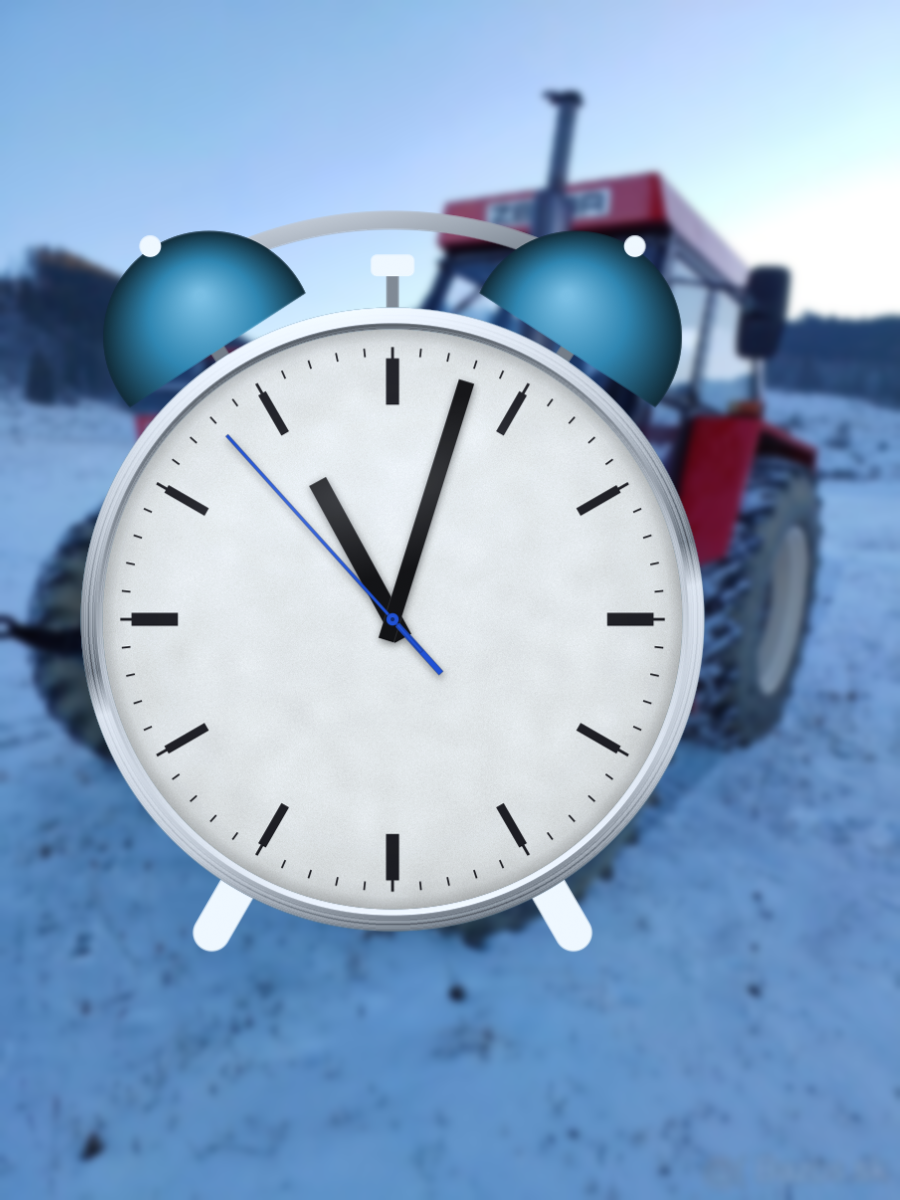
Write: 11h02m53s
